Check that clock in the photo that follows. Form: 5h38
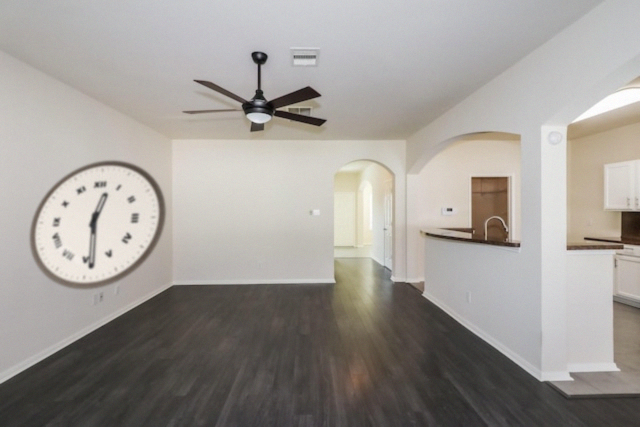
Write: 12h29
